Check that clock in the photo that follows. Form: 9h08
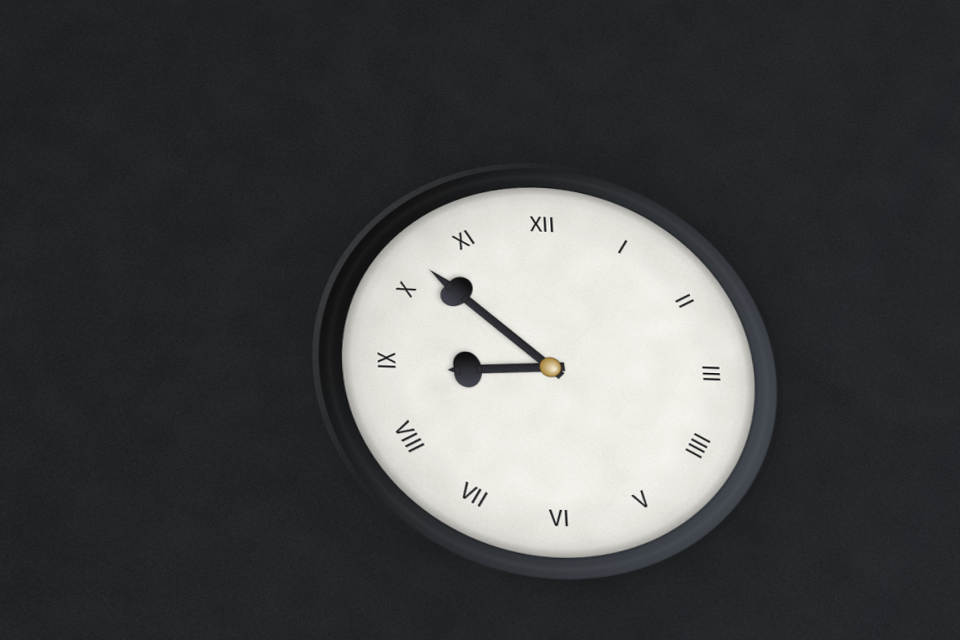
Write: 8h52
